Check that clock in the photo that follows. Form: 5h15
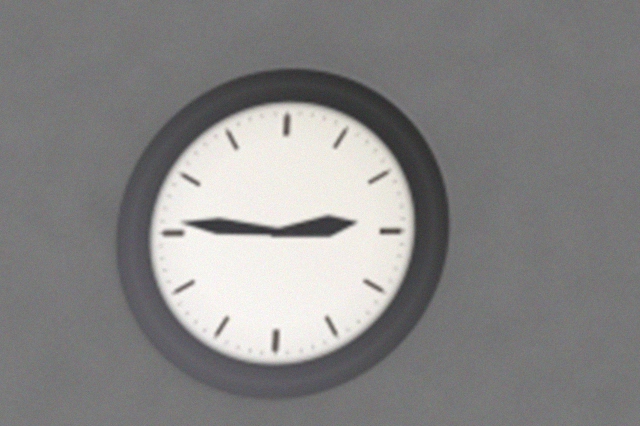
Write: 2h46
